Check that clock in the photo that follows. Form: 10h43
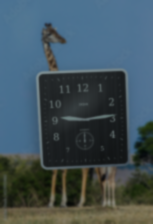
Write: 9h14
